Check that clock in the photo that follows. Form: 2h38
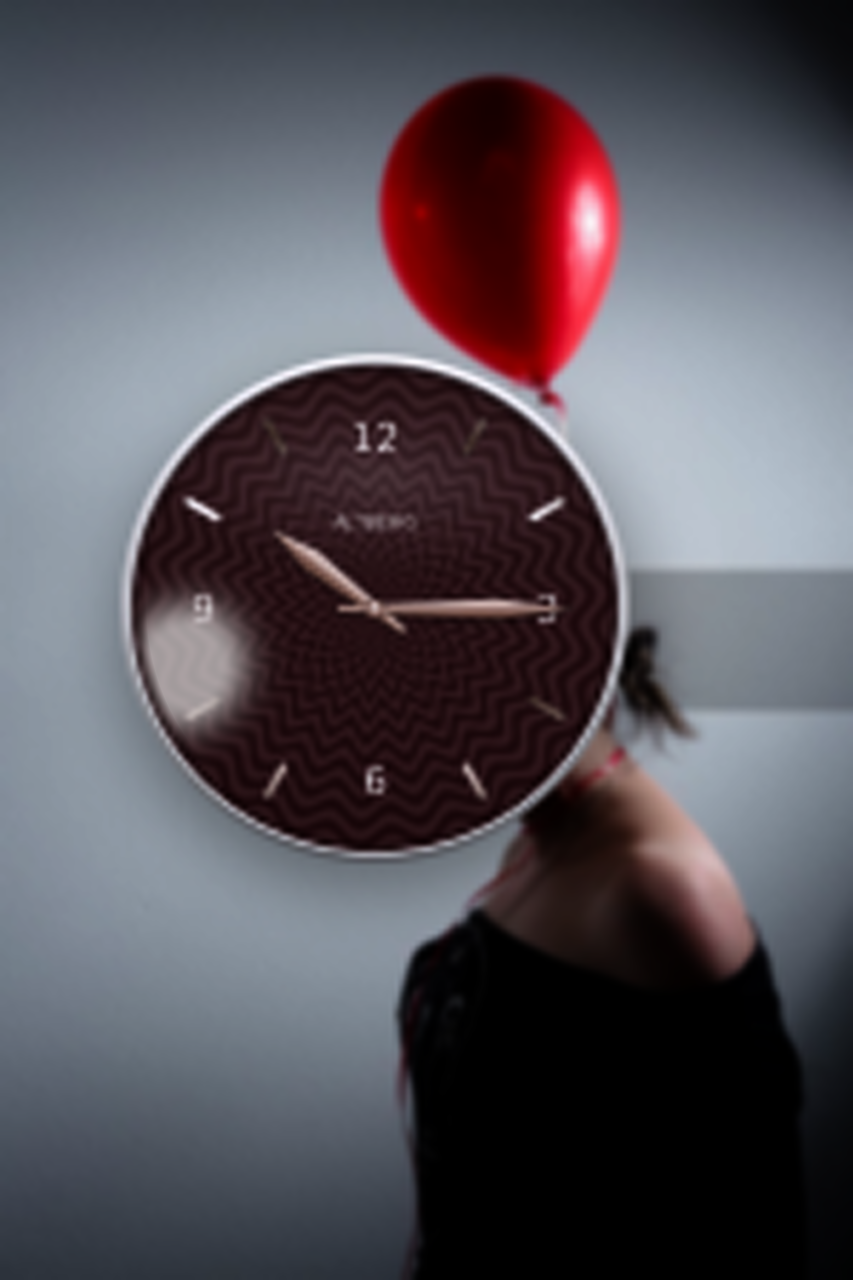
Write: 10h15
